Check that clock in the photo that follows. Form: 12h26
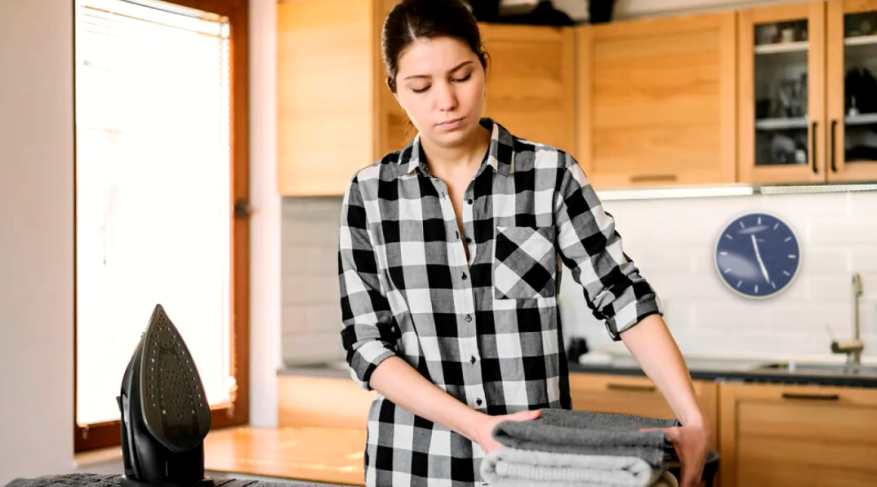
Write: 11h26
